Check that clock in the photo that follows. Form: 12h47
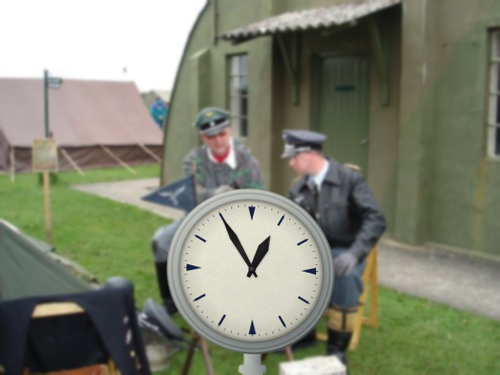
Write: 12h55
